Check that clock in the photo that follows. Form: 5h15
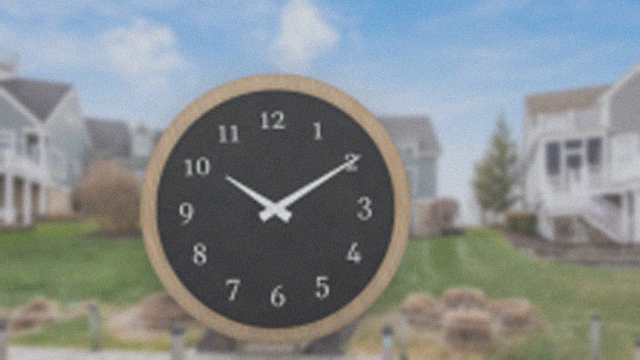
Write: 10h10
